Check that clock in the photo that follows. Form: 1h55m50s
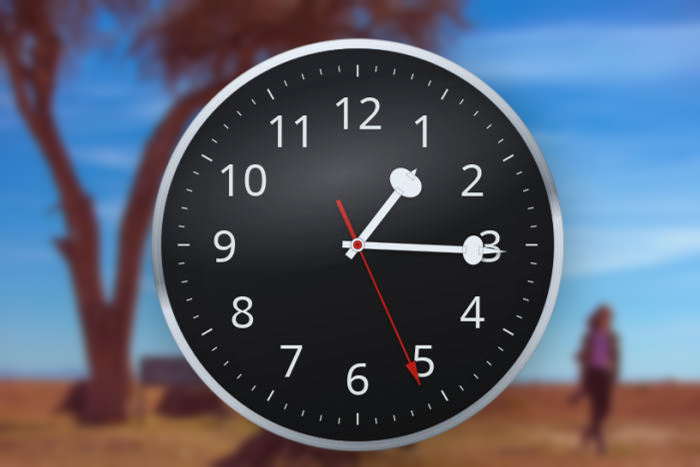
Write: 1h15m26s
